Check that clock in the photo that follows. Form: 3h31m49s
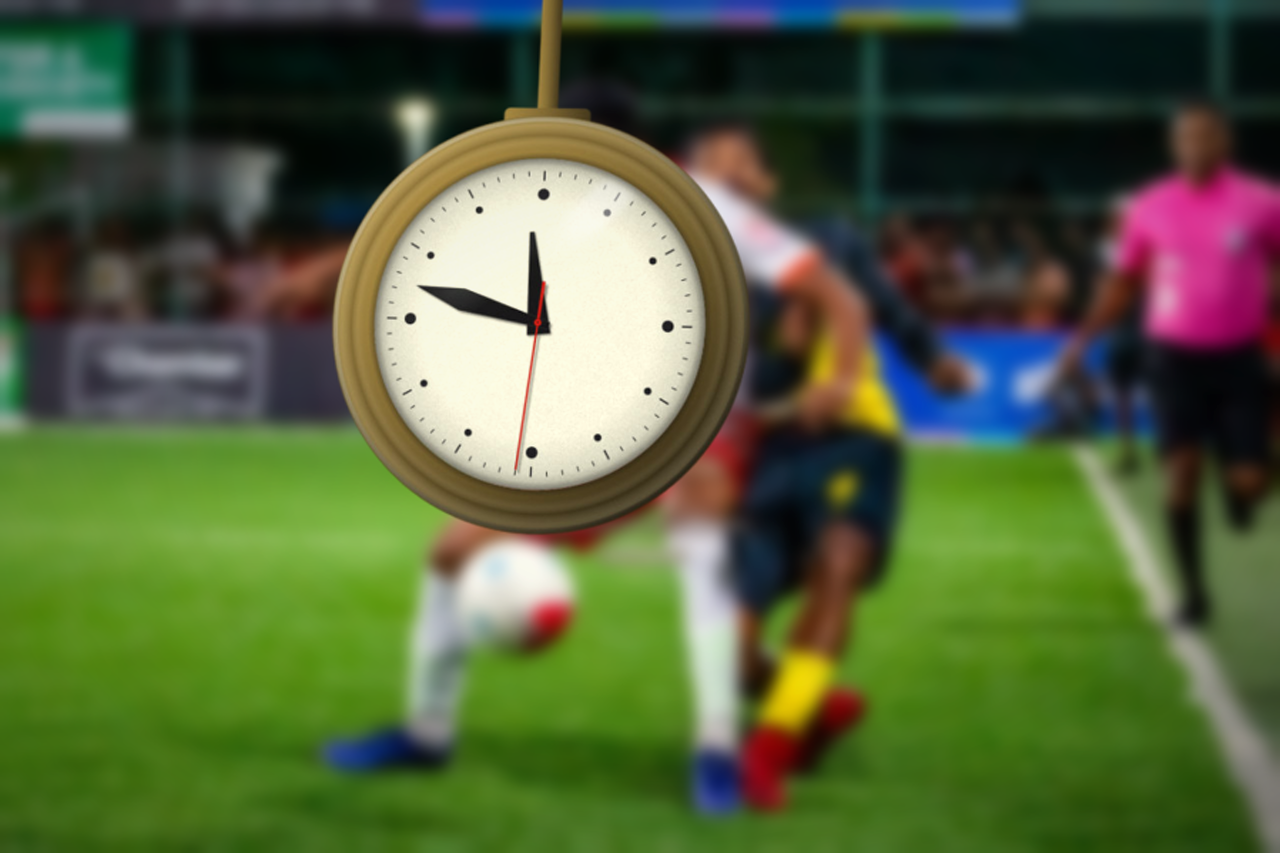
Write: 11h47m31s
